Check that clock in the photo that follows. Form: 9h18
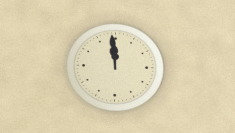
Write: 11h59
